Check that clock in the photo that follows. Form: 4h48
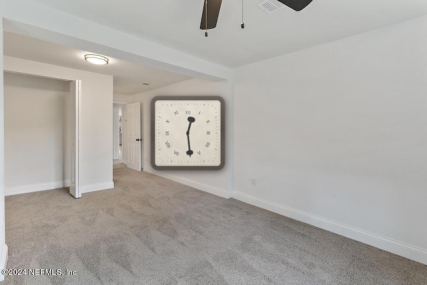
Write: 12h29
